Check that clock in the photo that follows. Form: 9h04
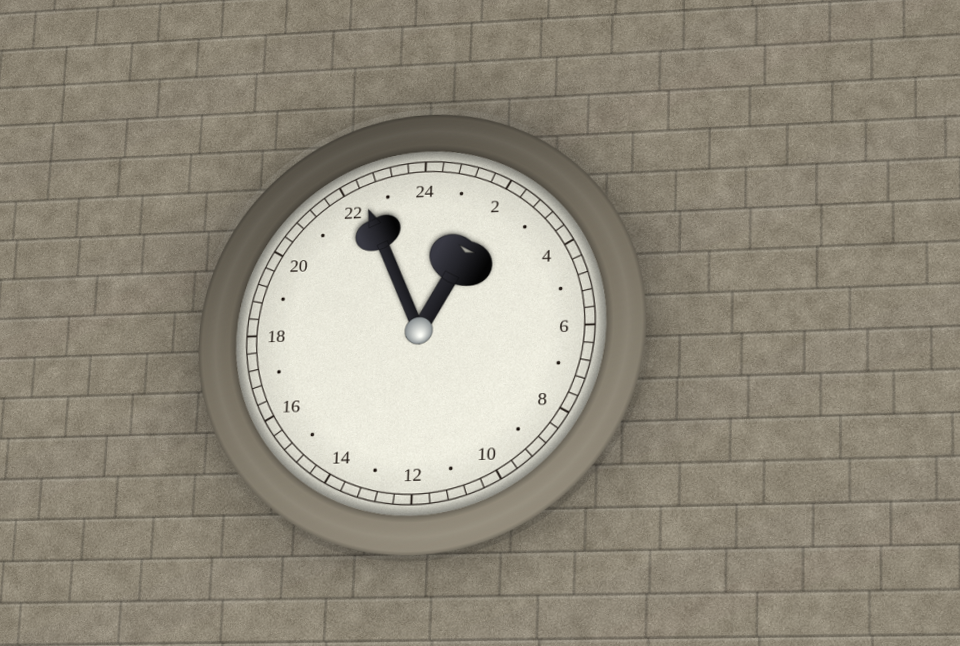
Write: 1h56
